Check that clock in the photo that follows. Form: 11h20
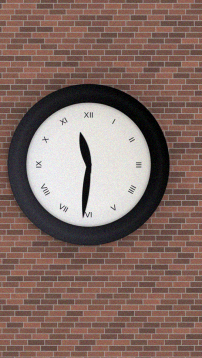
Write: 11h31
